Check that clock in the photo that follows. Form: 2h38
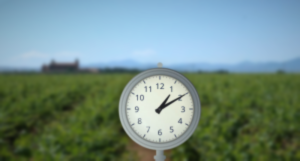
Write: 1h10
